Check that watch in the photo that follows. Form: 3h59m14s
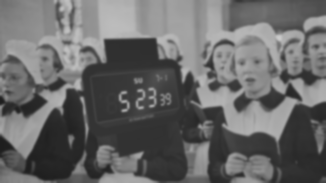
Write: 5h23m39s
